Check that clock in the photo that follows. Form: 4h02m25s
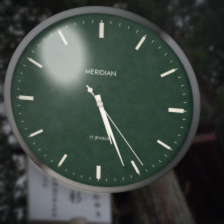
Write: 5h26m24s
